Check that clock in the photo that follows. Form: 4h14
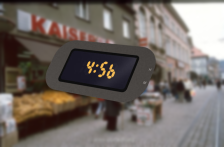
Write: 4h56
